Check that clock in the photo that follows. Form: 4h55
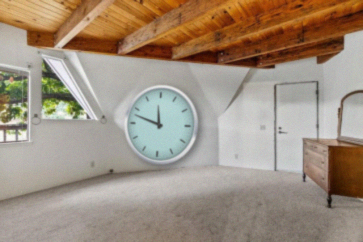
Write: 11h48
